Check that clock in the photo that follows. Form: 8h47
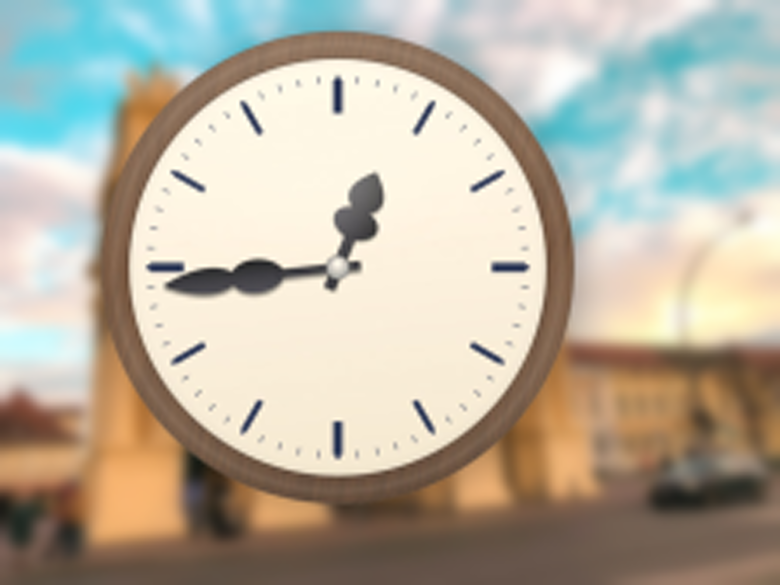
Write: 12h44
